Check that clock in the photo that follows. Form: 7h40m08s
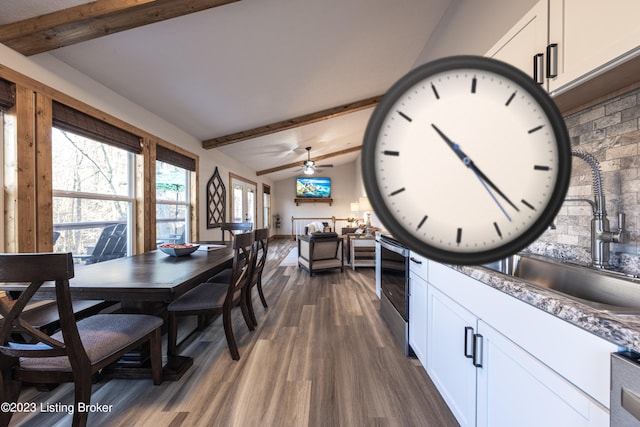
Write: 10h21m23s
